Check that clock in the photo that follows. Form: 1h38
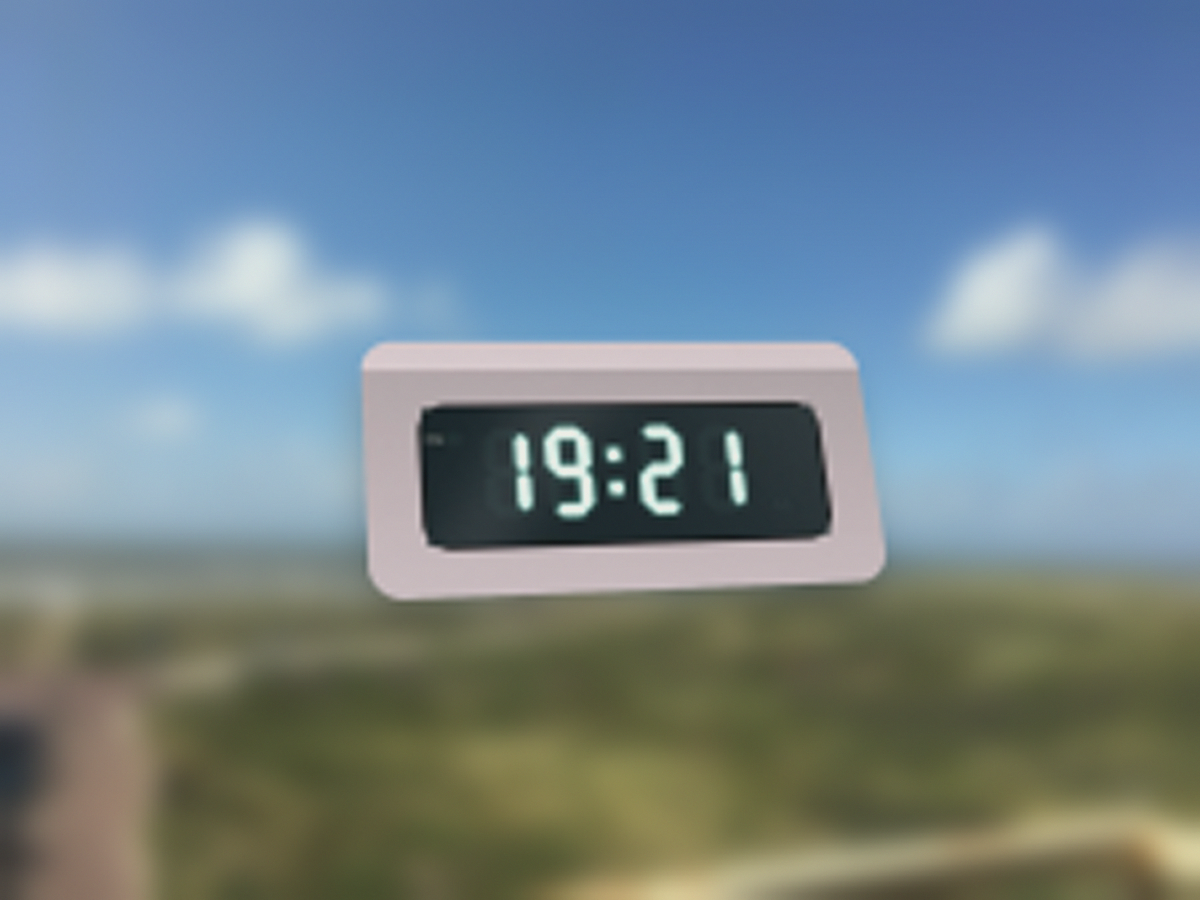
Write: 19h21
